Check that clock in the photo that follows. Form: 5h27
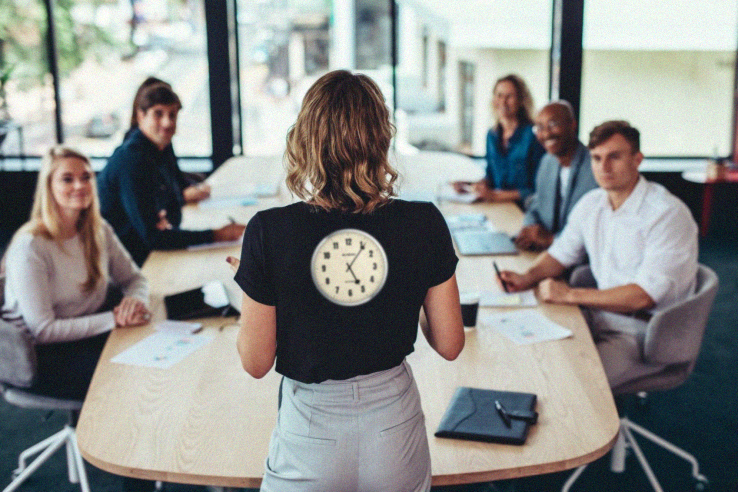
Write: 5h06
